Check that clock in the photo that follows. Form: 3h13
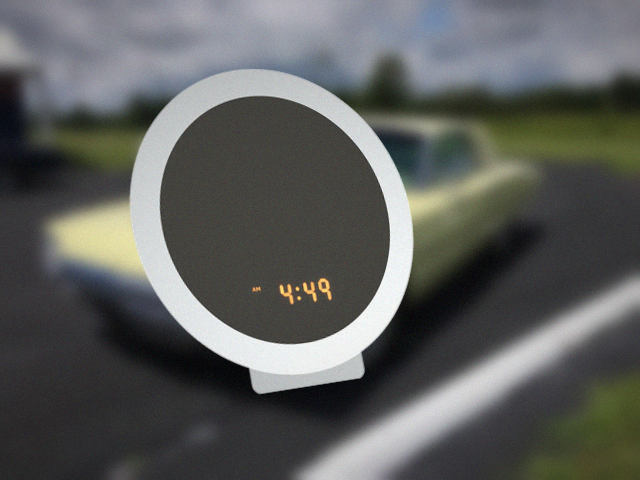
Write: 4h49
